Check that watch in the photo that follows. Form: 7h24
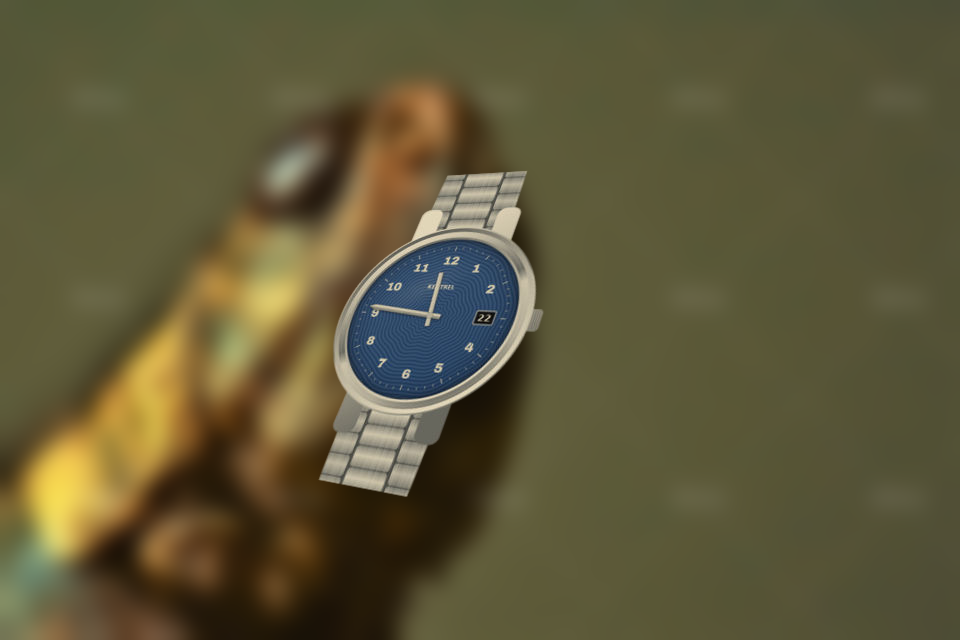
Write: 11h46
